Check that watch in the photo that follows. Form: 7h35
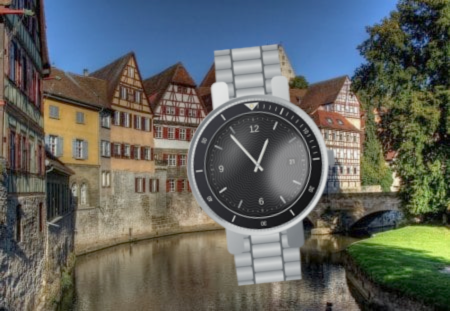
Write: 12h54
